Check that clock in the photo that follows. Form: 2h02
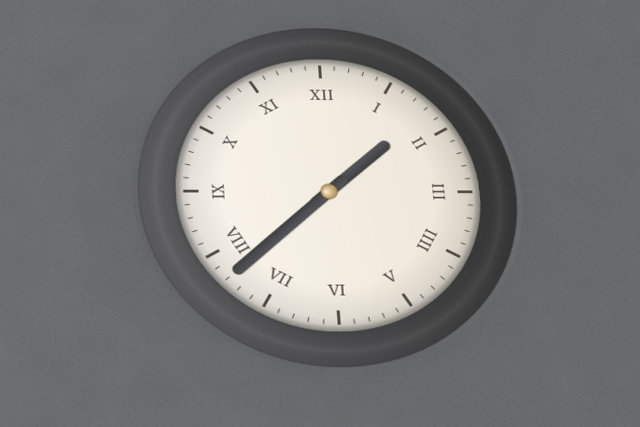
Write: 1h38
